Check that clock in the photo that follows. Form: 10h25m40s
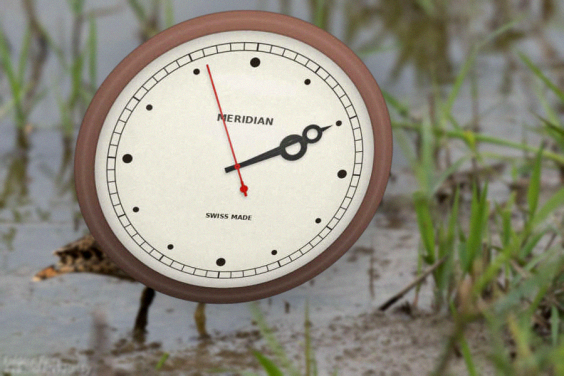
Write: 2h09m56s
